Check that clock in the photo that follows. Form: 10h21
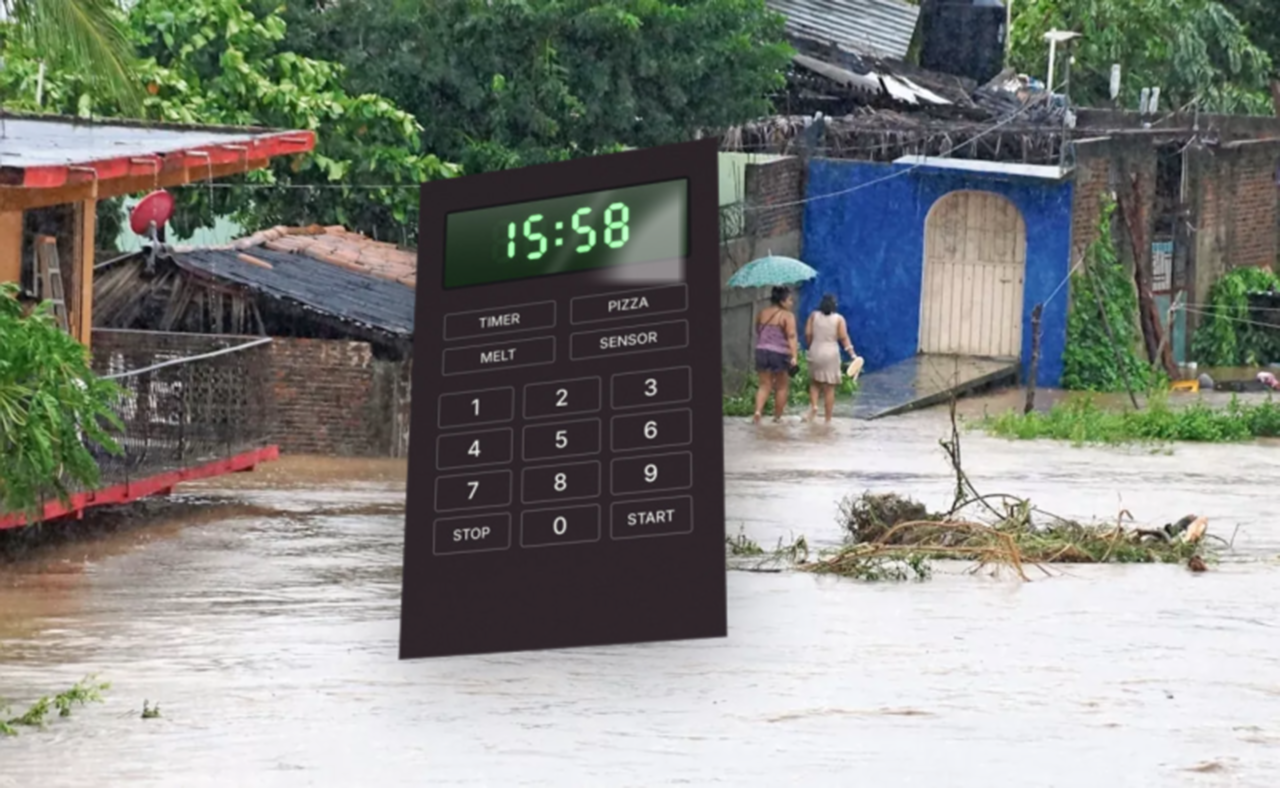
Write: 15h58
